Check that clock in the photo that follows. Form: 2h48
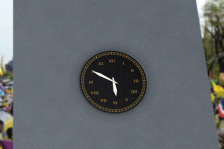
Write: 5h50
